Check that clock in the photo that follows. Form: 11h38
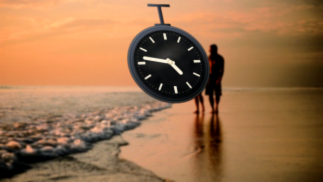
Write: 4h47
